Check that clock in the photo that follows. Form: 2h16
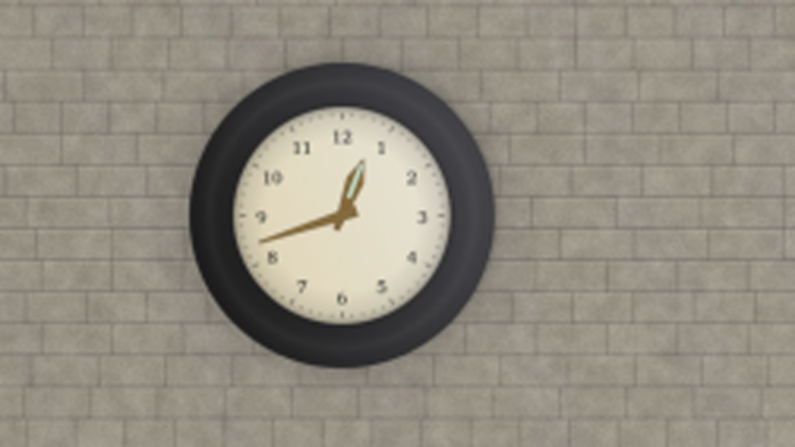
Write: 12h42
